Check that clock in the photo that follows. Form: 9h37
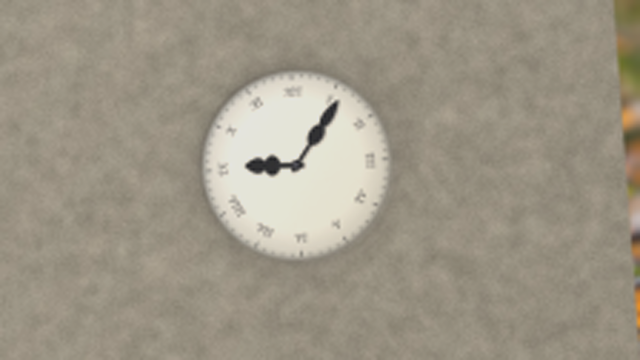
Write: 9h06
